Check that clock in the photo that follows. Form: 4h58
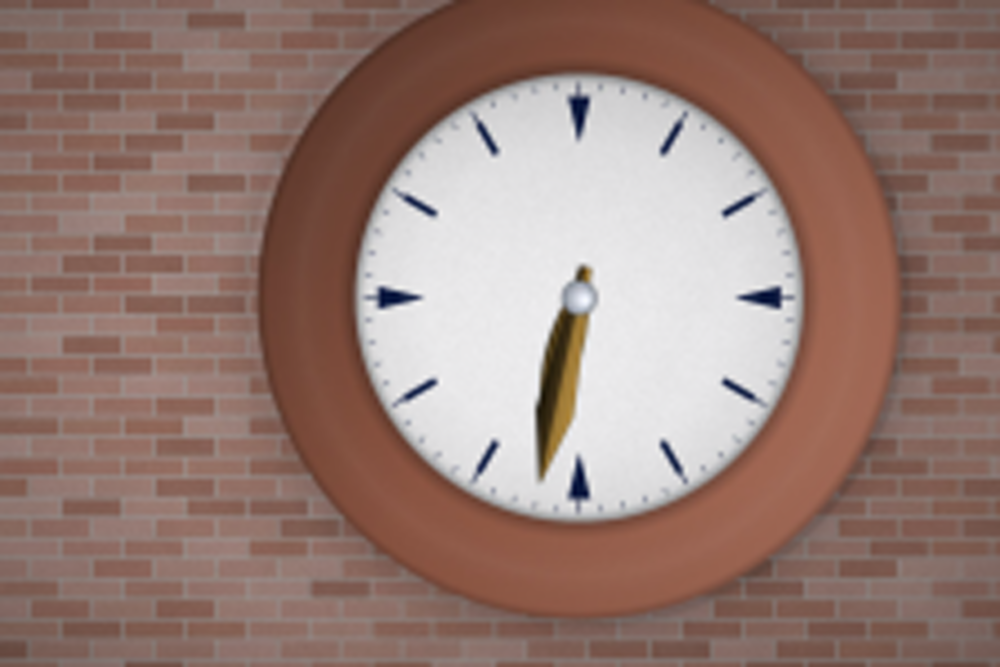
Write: 6h32
